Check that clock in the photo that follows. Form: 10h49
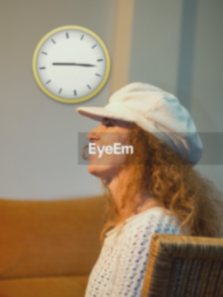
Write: 9h17
